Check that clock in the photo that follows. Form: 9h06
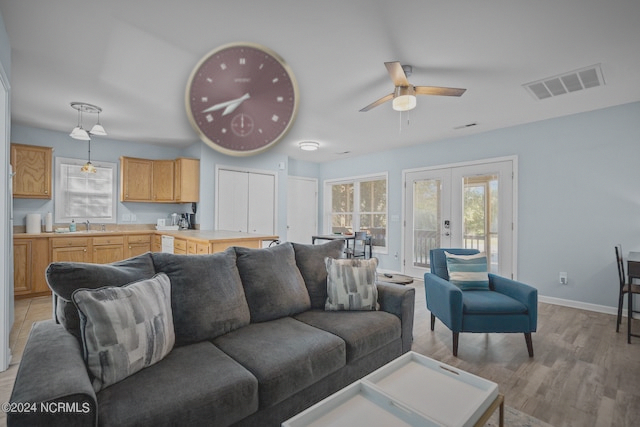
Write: 7h42
